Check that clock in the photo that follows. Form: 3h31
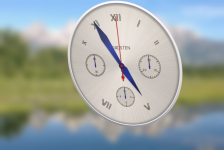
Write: 4h55
